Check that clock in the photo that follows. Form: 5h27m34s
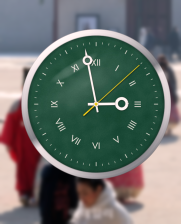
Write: 2h58m08s
